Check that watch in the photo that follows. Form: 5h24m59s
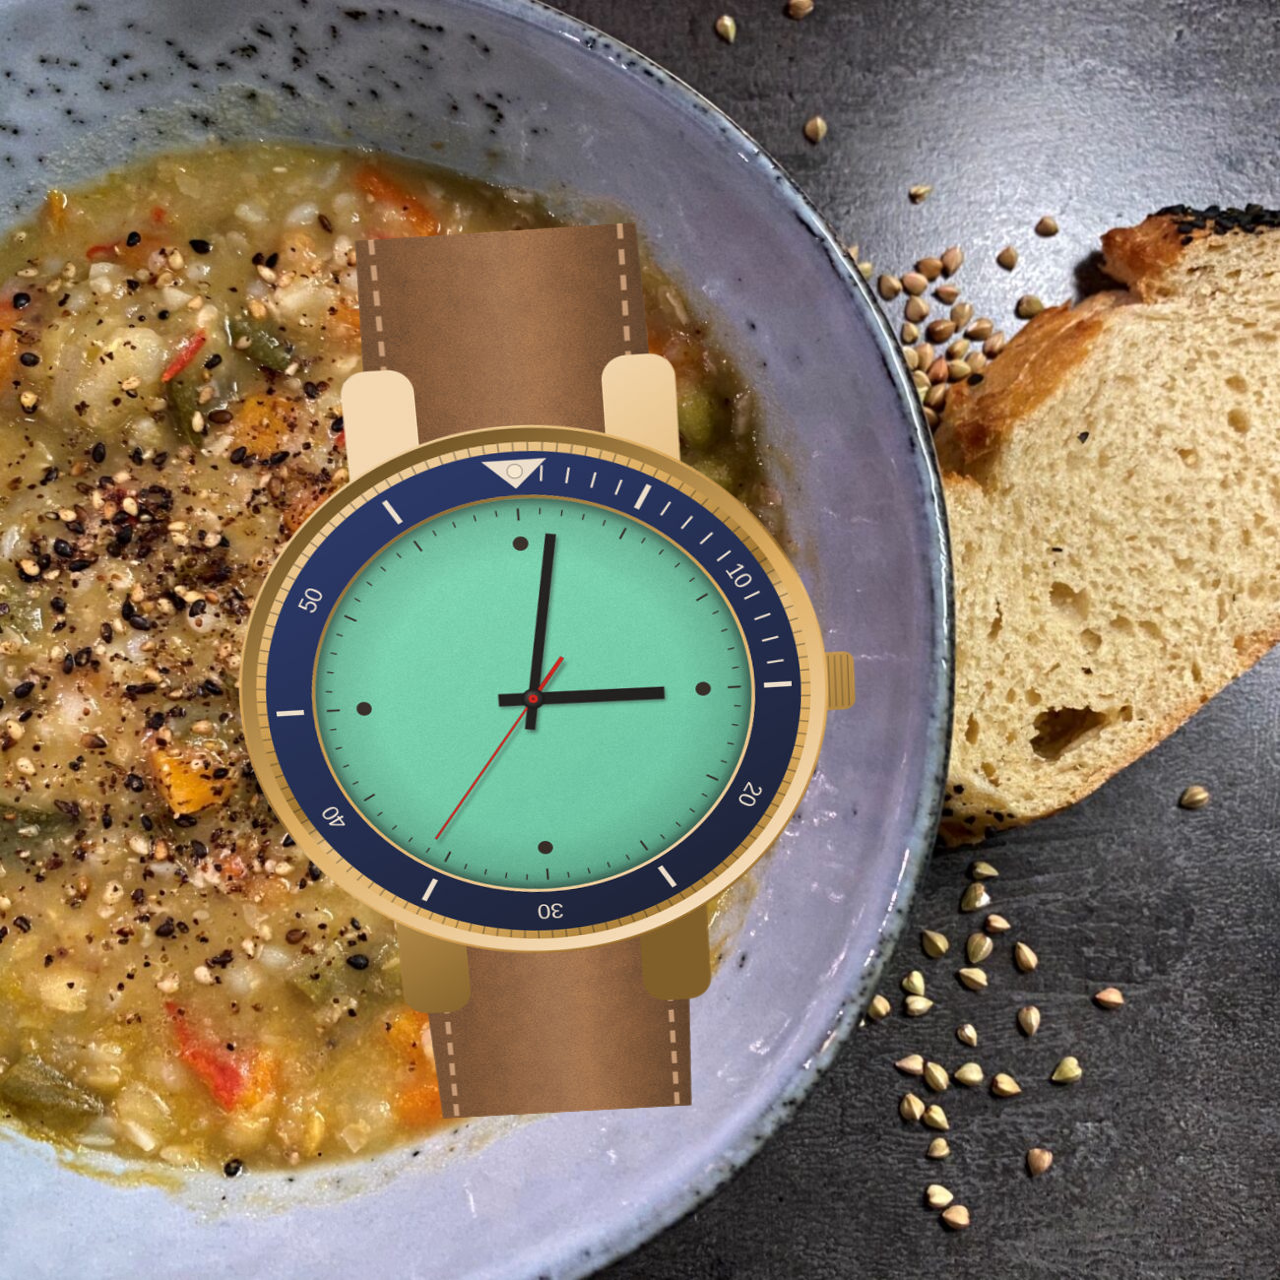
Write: 3h01m36s
